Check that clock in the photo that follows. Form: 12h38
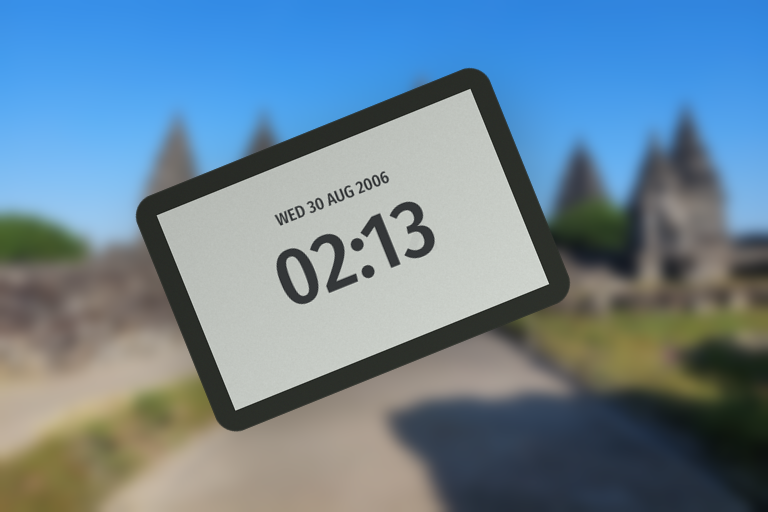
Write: 2h13
